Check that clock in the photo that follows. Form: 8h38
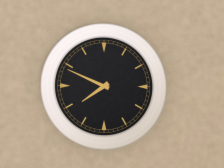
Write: 7h49
